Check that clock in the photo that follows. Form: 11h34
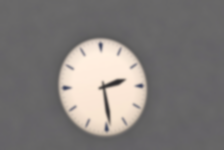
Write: 2h29
